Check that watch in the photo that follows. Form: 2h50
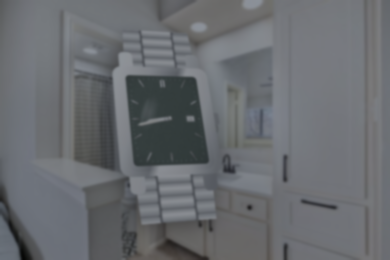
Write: 8h43
